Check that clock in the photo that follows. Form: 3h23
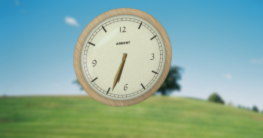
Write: 6h34
